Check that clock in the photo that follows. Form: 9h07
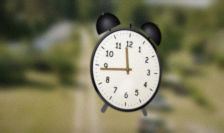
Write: 11h44
